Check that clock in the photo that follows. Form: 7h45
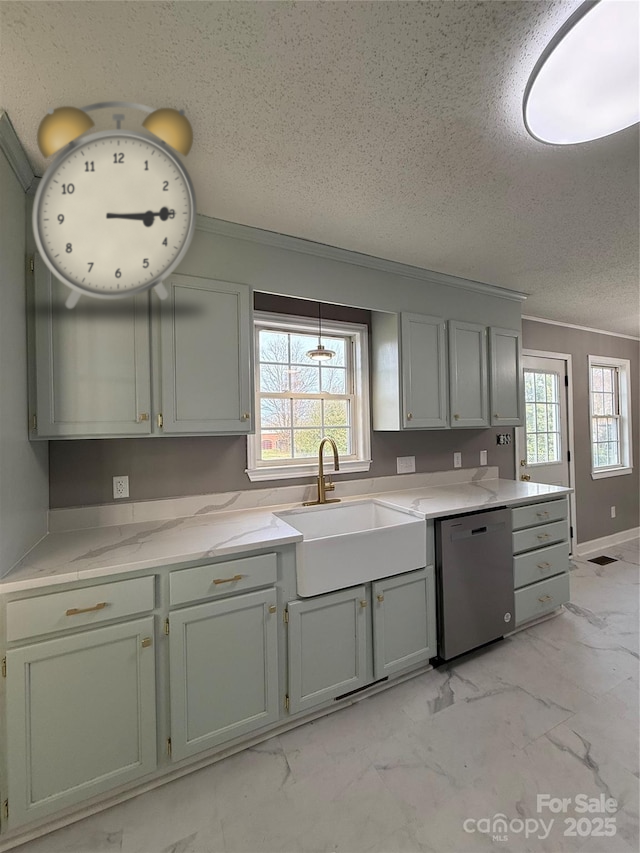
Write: 3h15
